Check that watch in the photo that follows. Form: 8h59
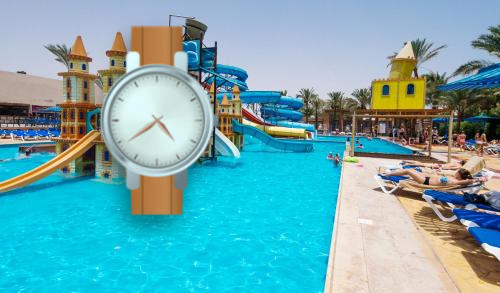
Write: 4h39
